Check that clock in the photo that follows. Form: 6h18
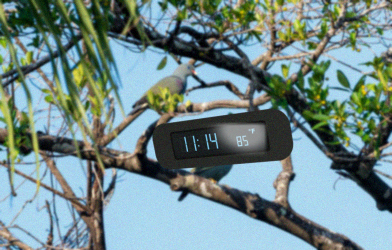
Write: 11h14
